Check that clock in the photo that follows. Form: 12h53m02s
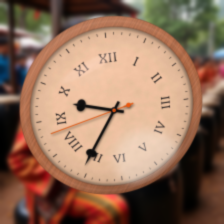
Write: 9h35m43s
